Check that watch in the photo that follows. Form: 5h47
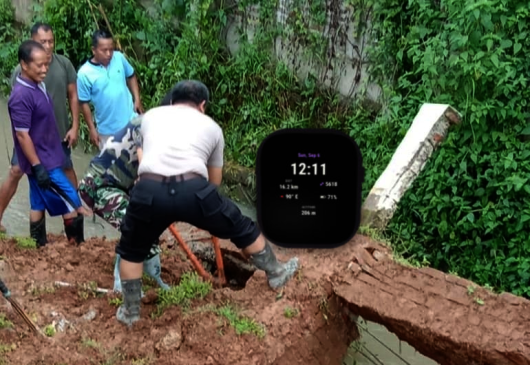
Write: 12h11
